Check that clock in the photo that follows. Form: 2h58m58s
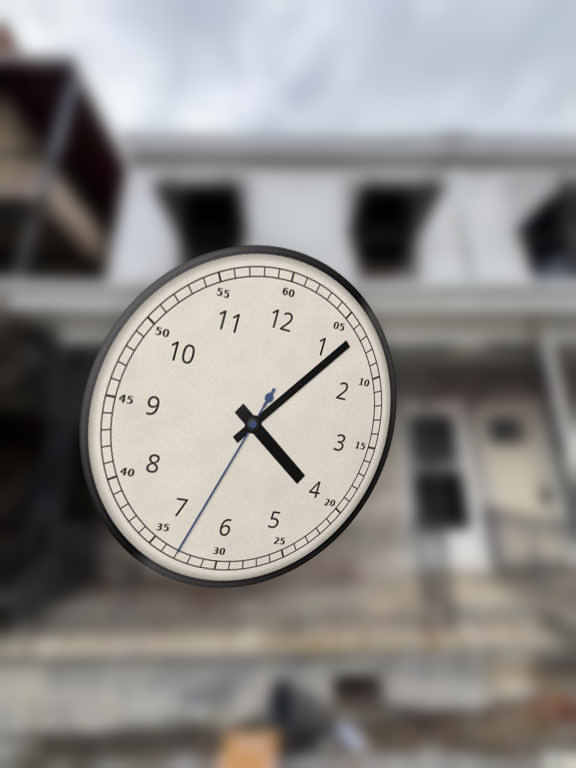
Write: 4h06m33s
